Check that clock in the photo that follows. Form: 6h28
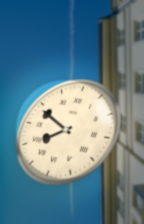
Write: 7h49
